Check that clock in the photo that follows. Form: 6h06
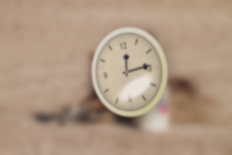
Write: 12h14
